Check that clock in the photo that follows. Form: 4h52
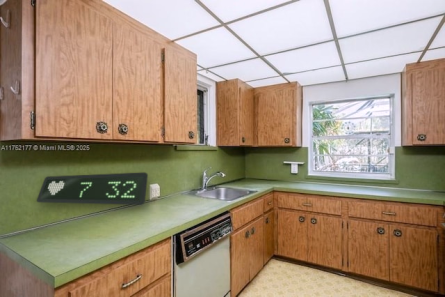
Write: 7h32
